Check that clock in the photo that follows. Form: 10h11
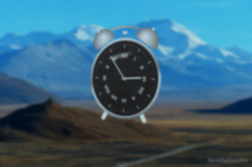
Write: 2h54
